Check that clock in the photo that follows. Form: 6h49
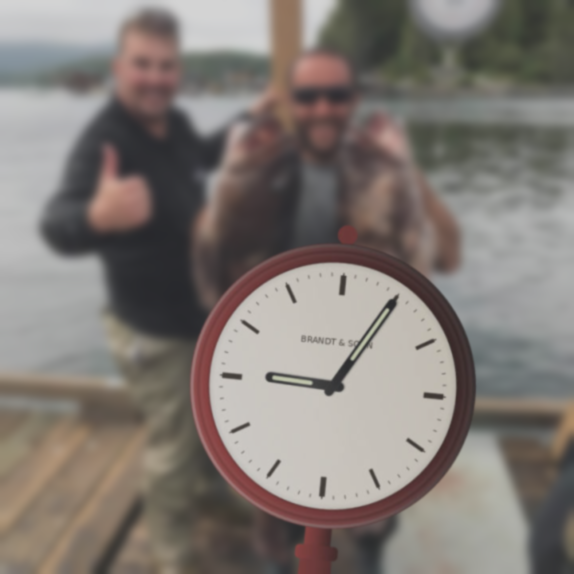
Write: 9h05
